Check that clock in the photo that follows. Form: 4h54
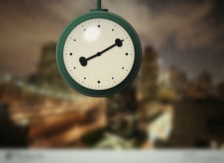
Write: 8h10
